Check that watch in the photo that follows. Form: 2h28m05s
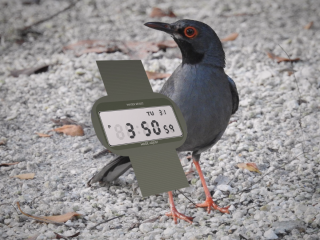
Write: 3h50m59s
